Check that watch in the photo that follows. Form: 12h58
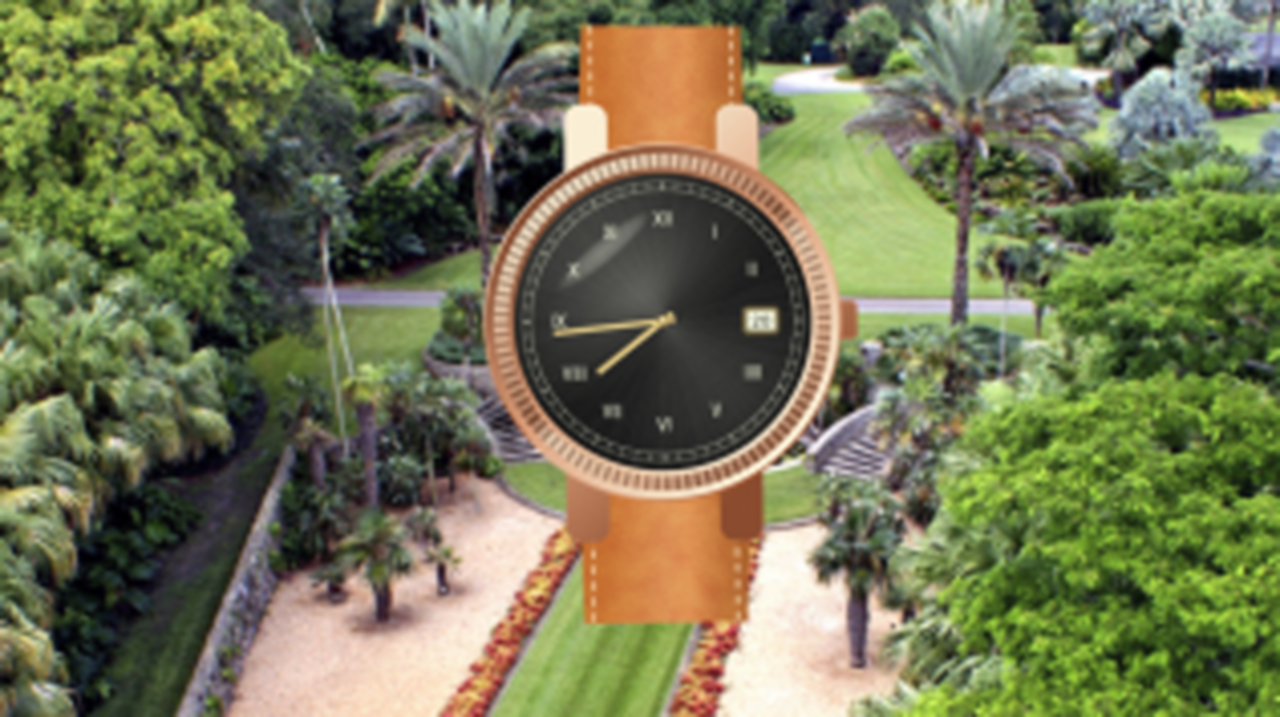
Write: 7h44
